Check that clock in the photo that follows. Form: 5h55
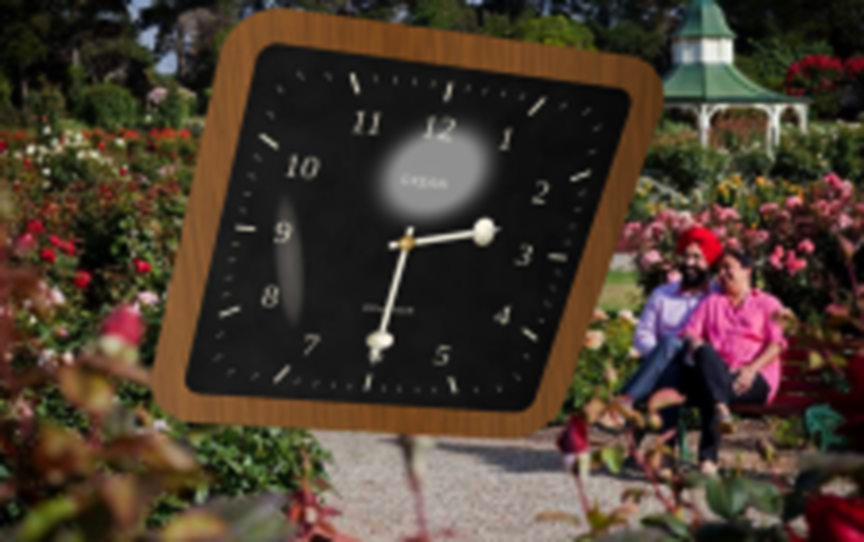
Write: 2h30
